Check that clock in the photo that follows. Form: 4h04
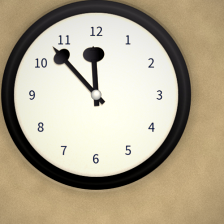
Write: 11h53
